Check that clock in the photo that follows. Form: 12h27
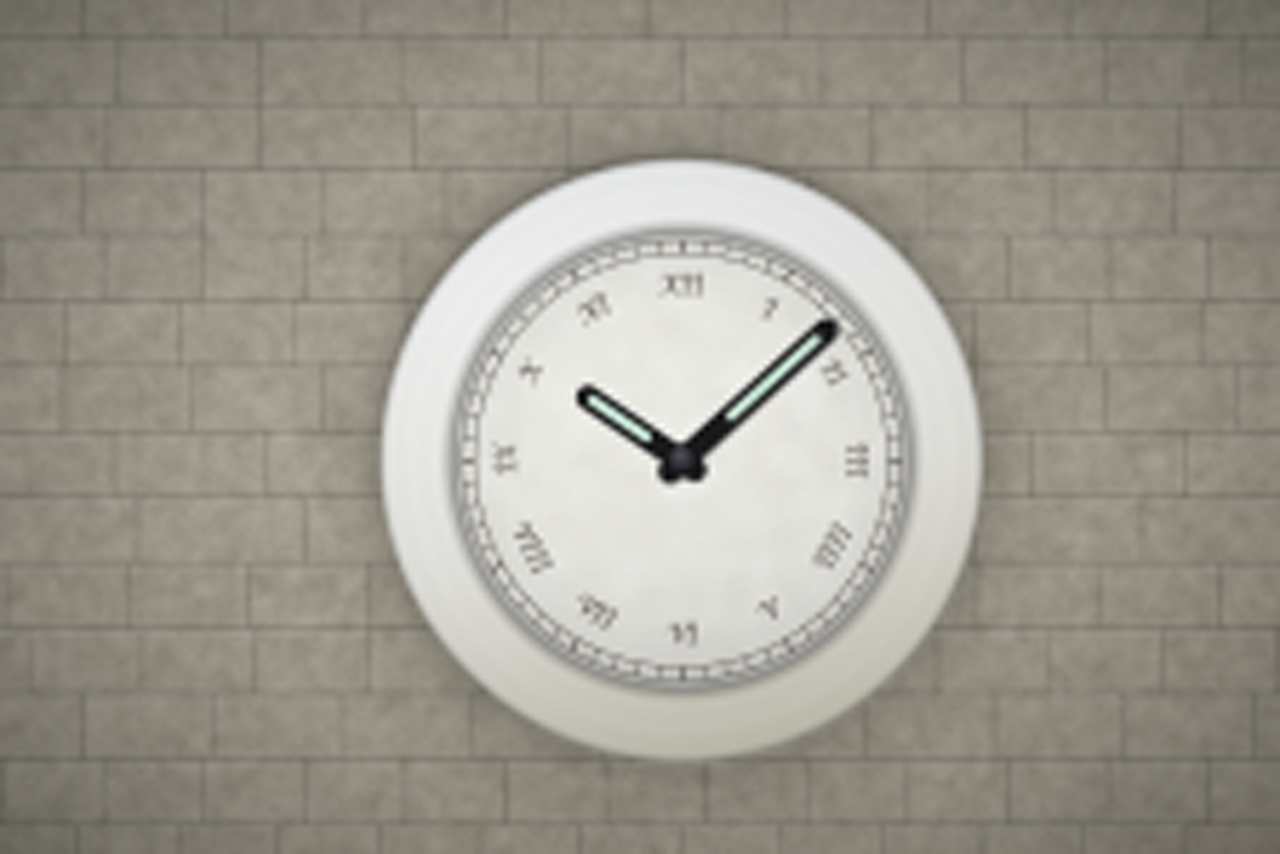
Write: 10h08
